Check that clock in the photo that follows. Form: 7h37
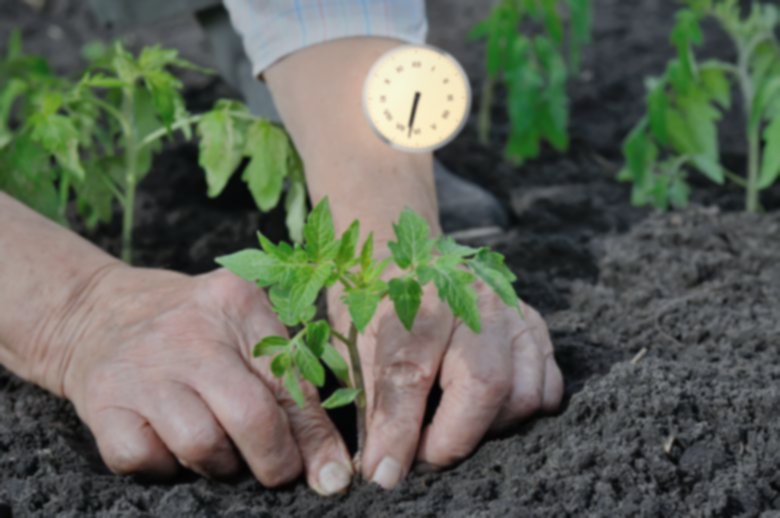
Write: 6h32
